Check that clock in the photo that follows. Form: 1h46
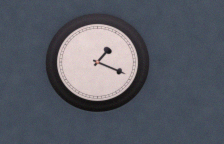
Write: 1h19
